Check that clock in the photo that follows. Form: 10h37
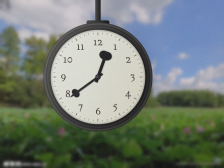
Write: 12h39
